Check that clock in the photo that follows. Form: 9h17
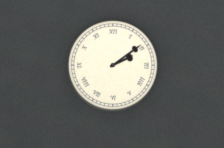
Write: 2h09
